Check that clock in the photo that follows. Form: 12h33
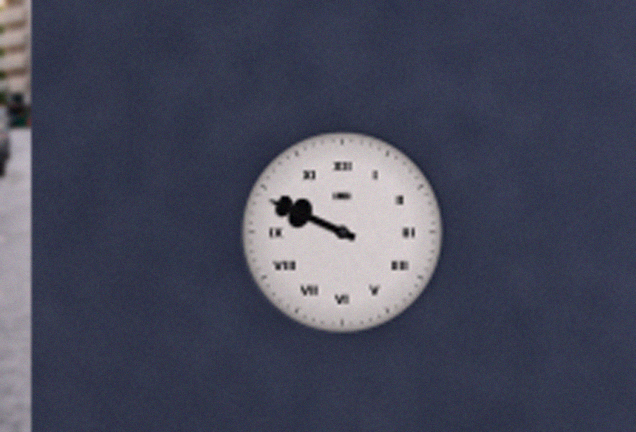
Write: 9h49
